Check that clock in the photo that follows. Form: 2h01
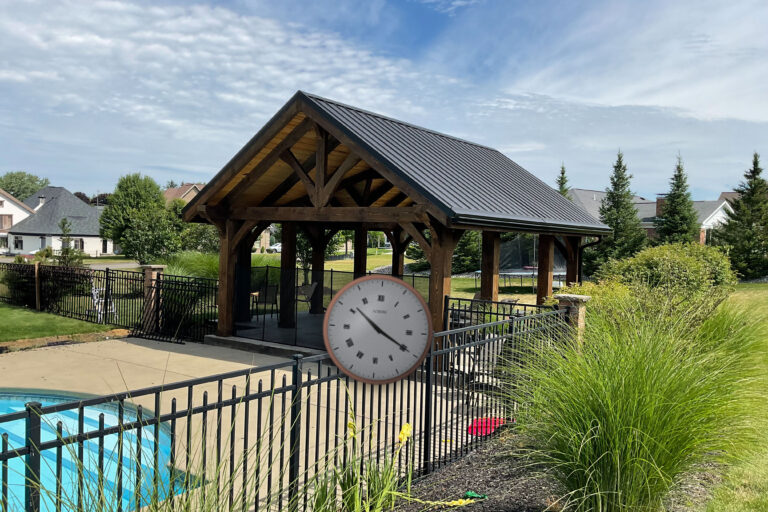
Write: 10h20
